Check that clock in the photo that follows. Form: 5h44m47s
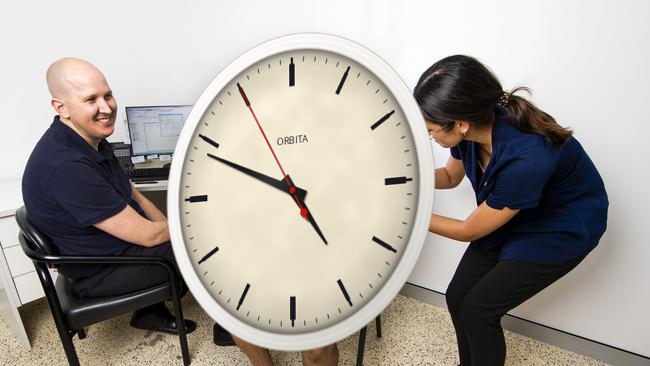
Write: 4h48m55s
